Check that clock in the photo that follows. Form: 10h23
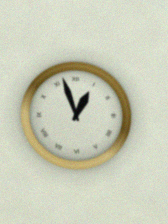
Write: 12h57
